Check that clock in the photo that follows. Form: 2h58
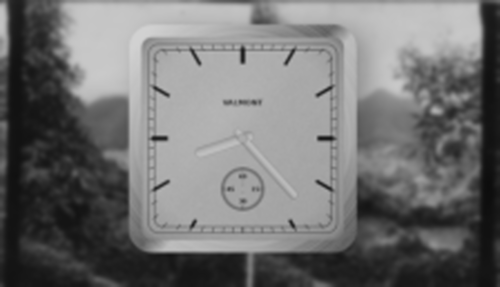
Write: 8h23
